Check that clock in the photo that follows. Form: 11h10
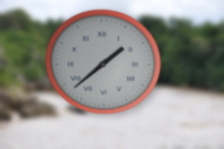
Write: 1h38
